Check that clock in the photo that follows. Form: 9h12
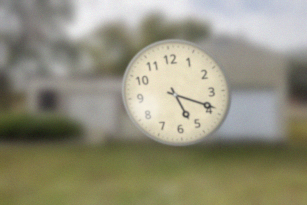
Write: 5h19
